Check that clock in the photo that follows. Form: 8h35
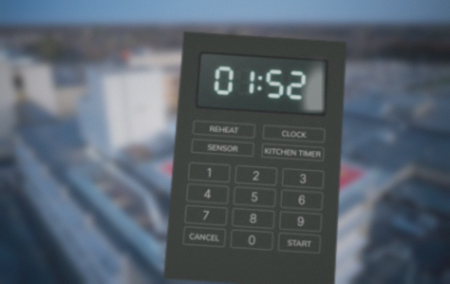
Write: 1h52
